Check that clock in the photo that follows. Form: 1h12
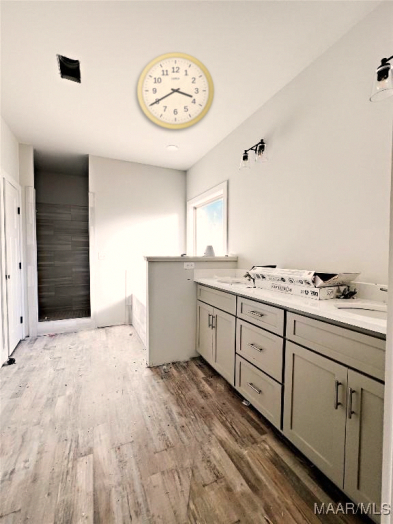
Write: 3h40
